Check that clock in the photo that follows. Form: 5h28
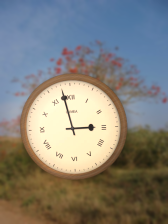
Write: 2h58
